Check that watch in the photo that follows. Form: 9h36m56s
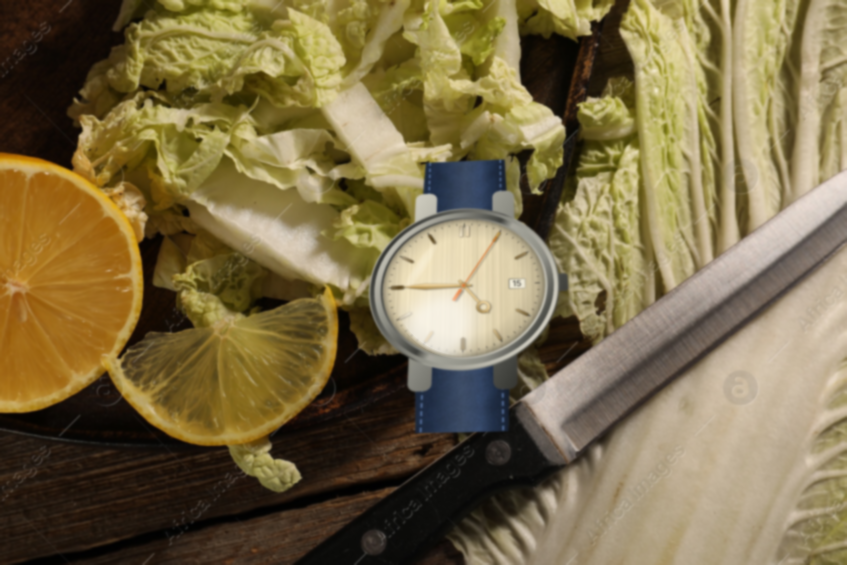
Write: 4h45m05s
